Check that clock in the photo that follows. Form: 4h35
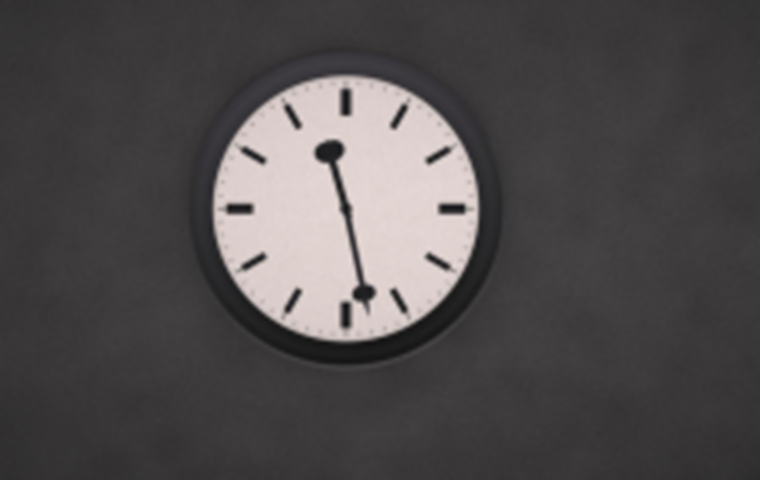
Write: 11h28
